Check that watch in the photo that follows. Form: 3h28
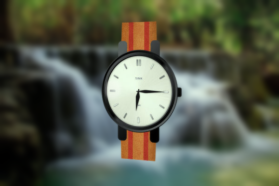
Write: 6h15
